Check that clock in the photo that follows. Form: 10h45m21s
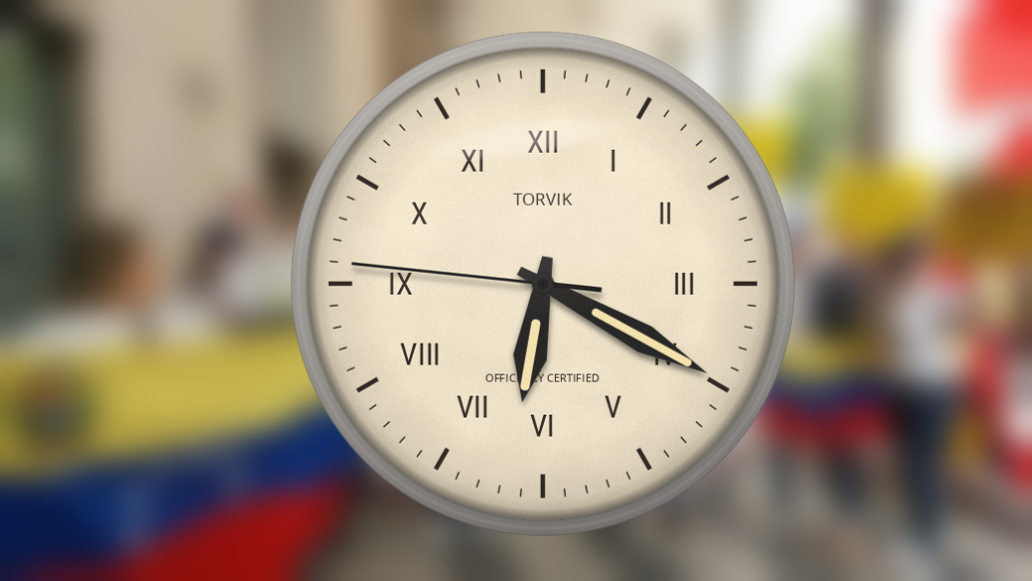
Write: 6h19m46s
